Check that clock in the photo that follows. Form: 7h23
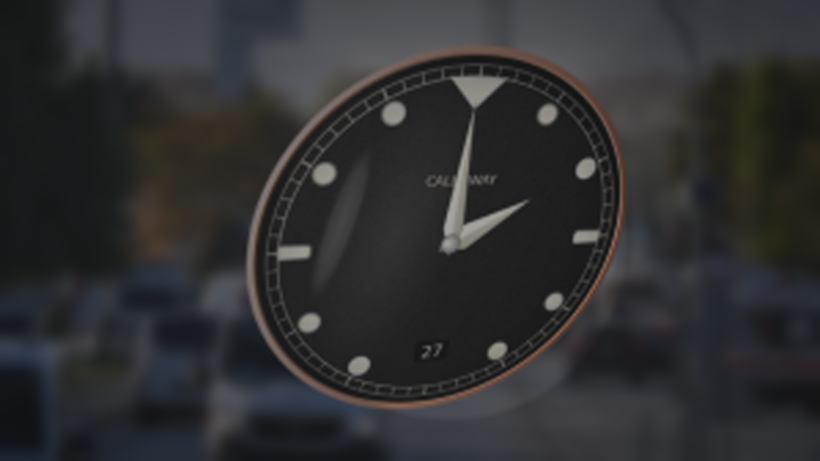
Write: 2h00
